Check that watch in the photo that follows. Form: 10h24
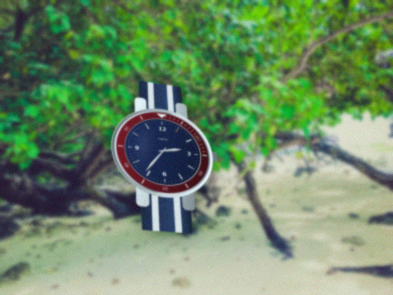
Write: 2h36
